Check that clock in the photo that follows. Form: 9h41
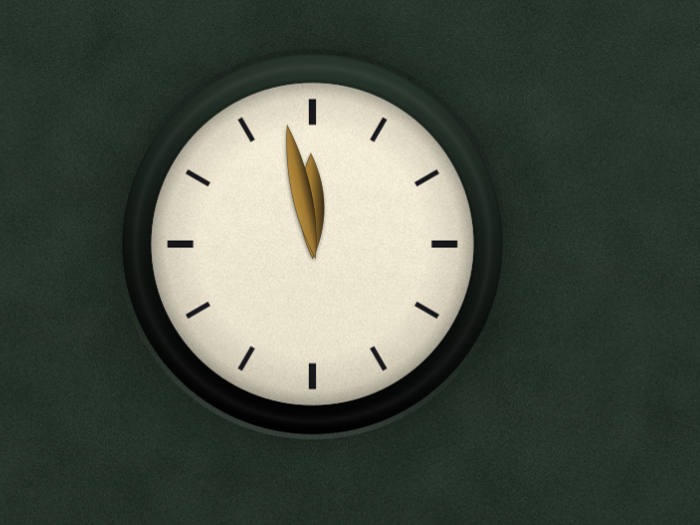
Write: 11h58
